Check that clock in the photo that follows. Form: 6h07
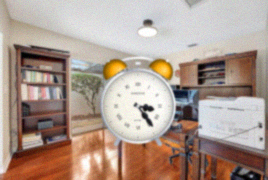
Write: 3h24
